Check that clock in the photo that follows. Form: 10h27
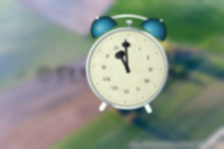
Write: 10h59
